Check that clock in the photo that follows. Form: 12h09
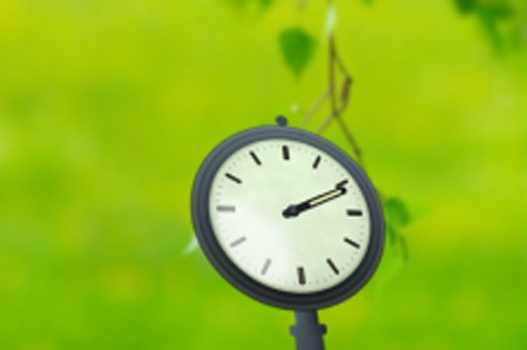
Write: 2h11
